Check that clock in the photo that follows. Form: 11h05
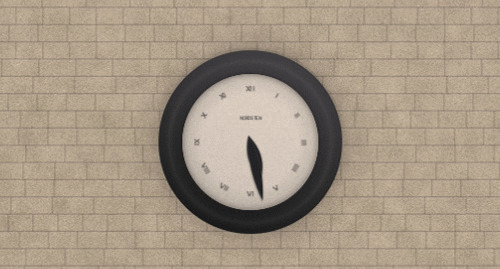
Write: 5h28
